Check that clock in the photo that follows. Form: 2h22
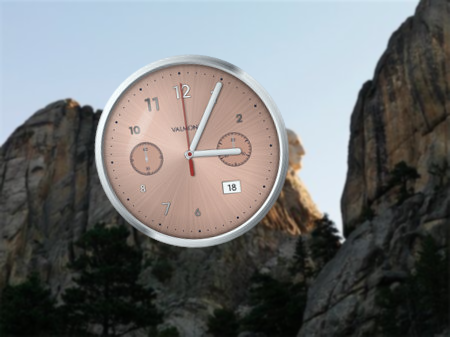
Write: 3h05
